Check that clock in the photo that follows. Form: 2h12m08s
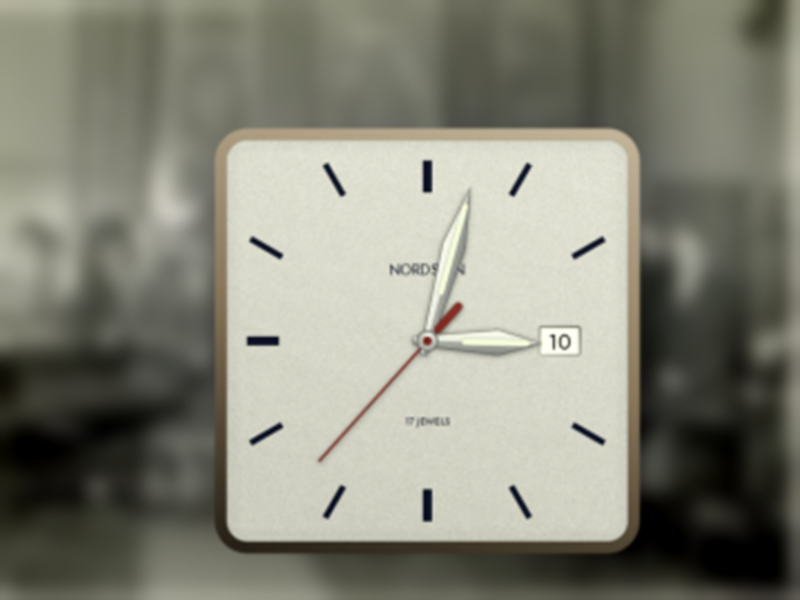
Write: 3h02m37s
